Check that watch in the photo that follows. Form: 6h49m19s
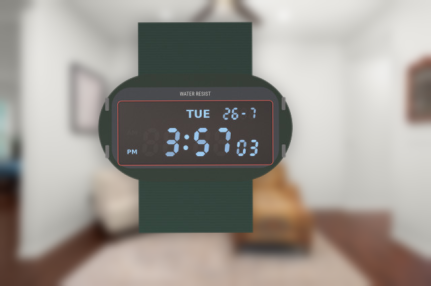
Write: 3h57m03s
